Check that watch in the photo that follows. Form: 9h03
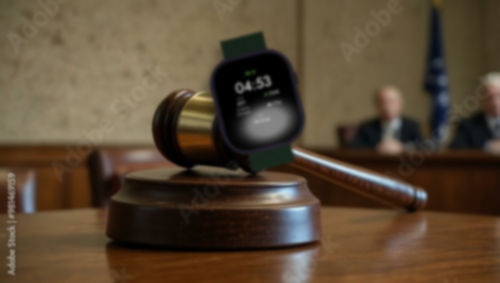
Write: 4h53
